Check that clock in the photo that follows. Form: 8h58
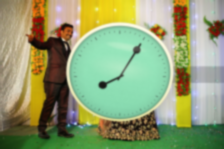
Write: 8h05
